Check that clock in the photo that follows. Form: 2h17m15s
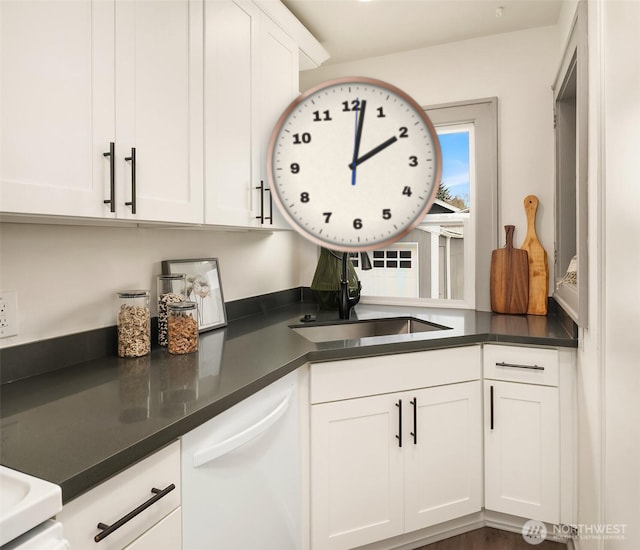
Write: 2h02m01s
